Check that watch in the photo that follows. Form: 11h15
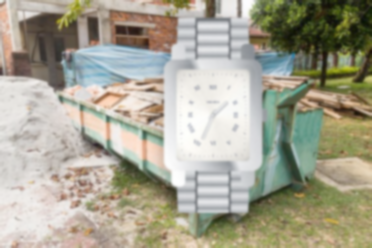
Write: 1h34
